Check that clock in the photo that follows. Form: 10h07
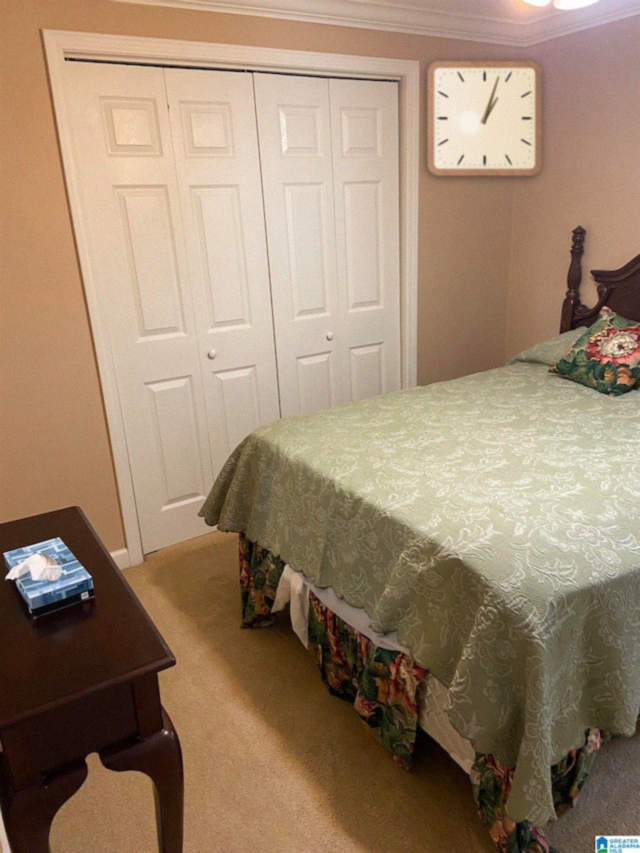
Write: 1h03
